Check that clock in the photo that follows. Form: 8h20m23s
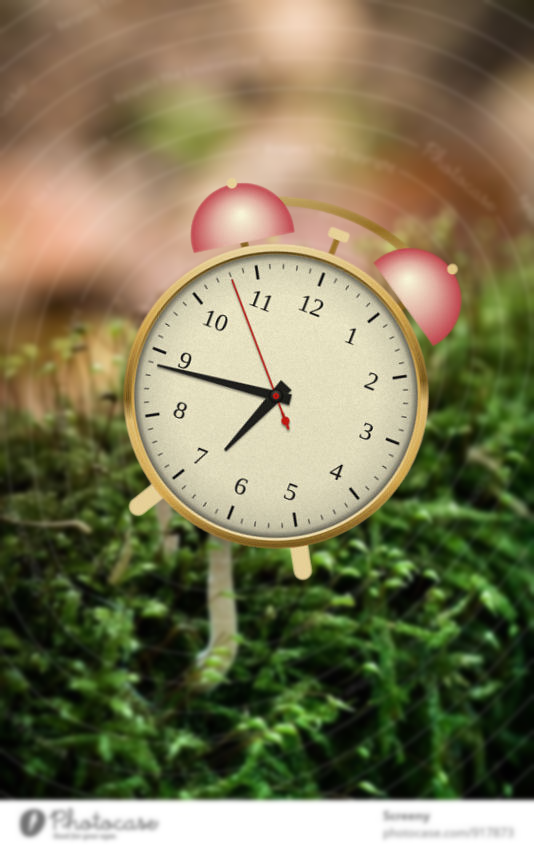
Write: 6h43m53s
